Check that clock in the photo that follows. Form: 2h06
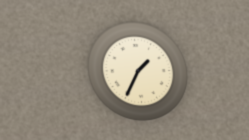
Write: 1h35
